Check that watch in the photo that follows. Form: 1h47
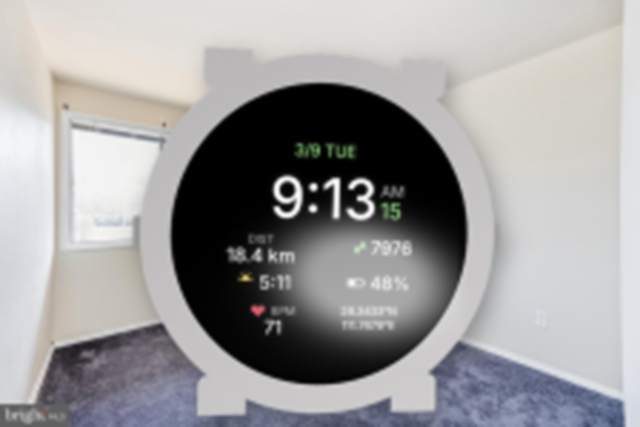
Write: 9h13
